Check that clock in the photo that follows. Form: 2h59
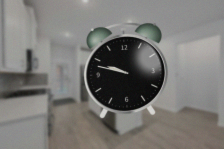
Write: 9h48
